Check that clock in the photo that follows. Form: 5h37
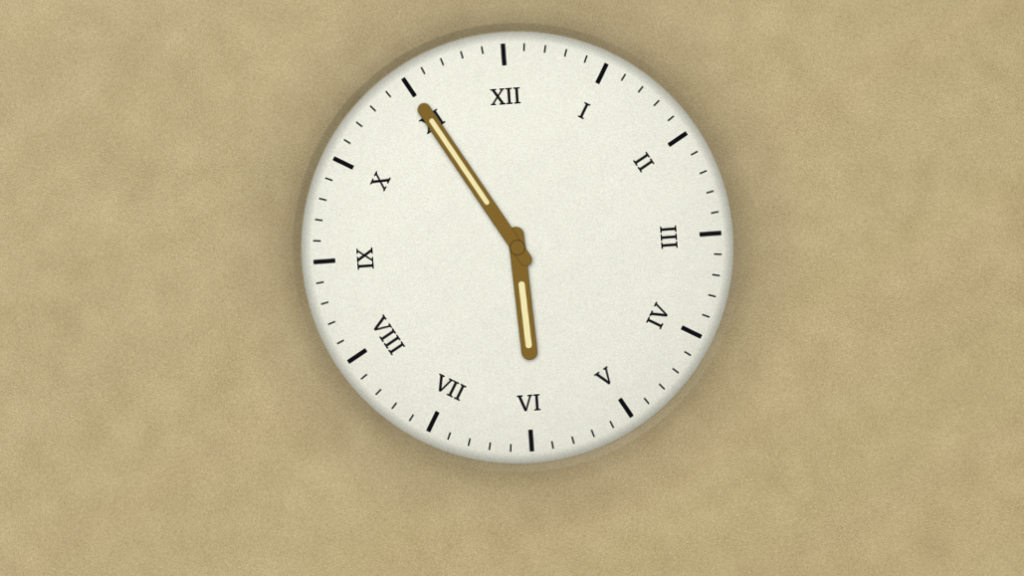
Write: 5h55
